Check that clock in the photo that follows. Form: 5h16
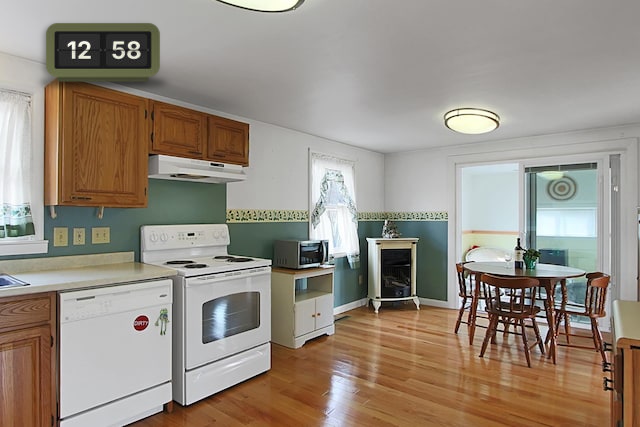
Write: 12h58
